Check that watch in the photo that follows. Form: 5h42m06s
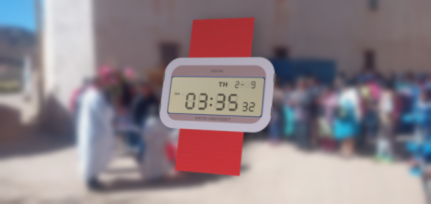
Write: 3h35m32s
